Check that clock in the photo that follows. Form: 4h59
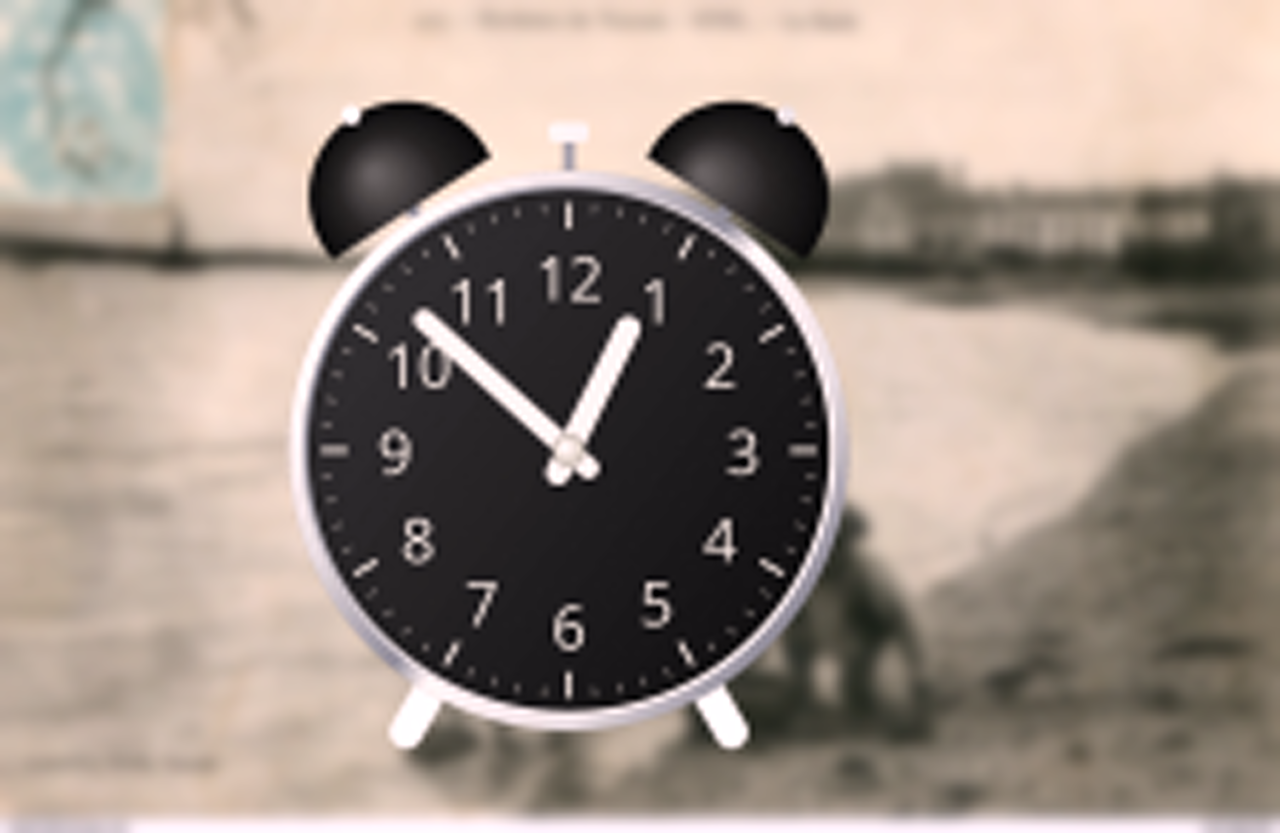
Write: 12h52
